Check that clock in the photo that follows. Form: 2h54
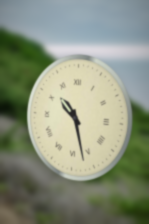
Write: 10h27
